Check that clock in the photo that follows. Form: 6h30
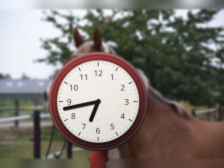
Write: 6h43
